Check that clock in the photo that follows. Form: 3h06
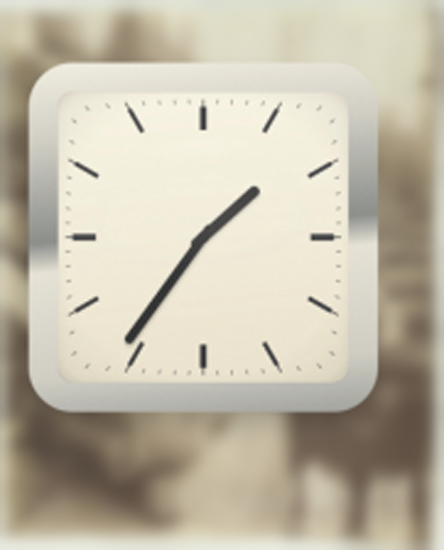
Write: 1h36
